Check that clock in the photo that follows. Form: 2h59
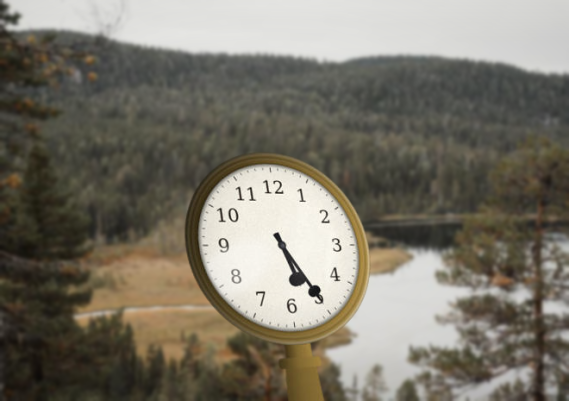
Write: 5h25
